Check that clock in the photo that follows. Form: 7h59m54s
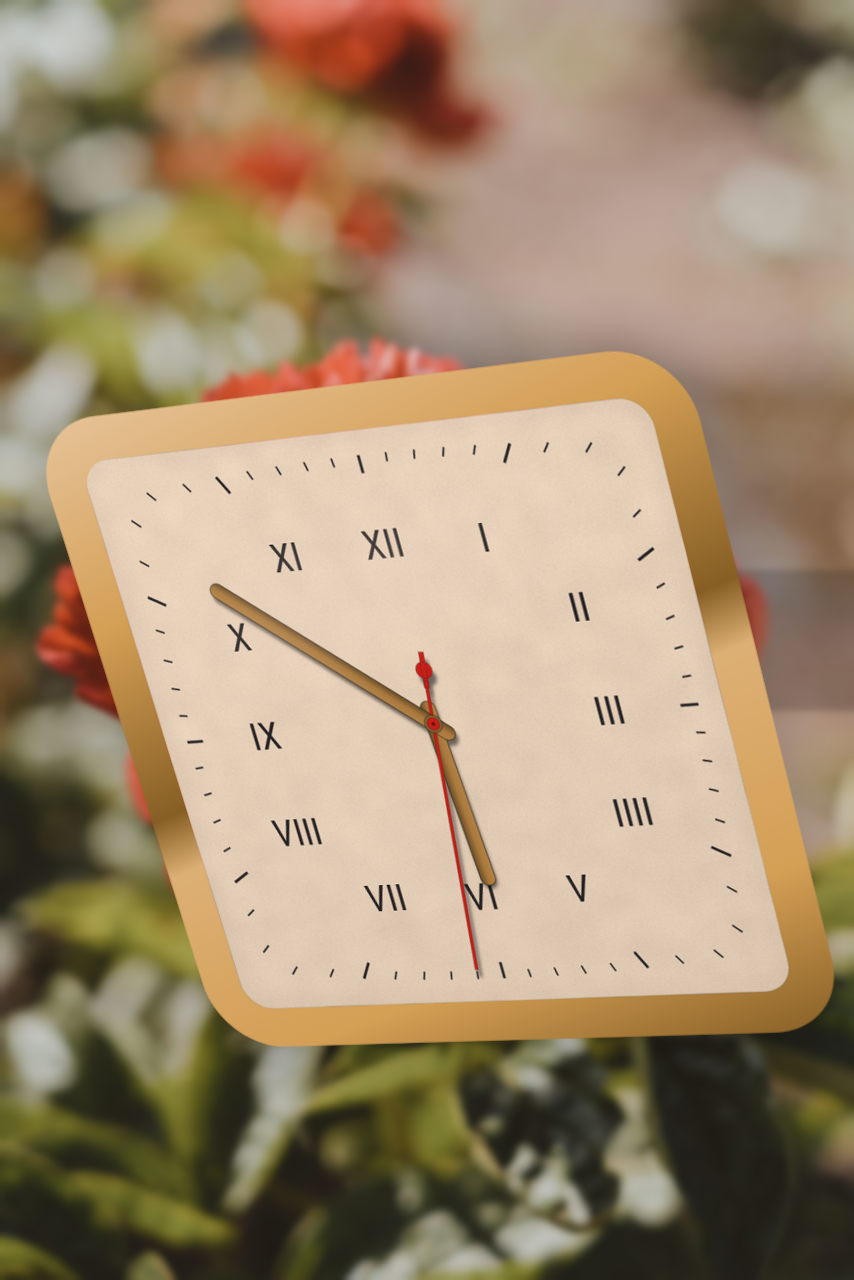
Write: 5h51m31s
